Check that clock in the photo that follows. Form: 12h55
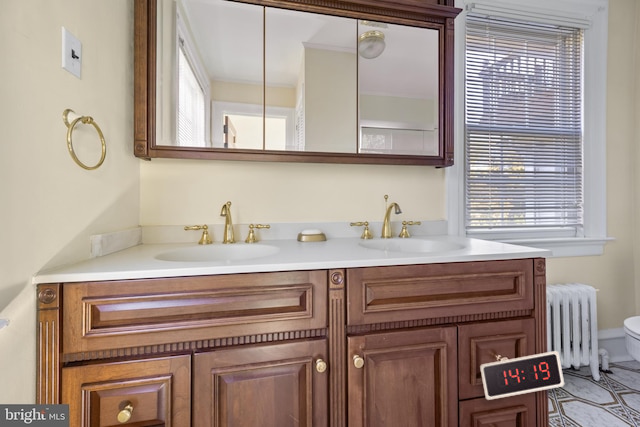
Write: 14h19
